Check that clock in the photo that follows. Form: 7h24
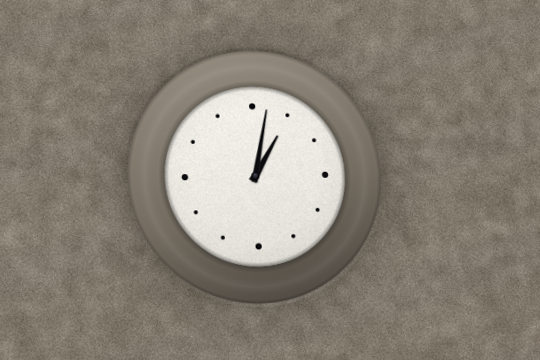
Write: 1h02
